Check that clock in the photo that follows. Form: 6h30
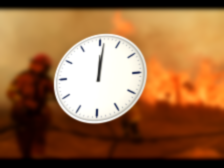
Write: 12h01
